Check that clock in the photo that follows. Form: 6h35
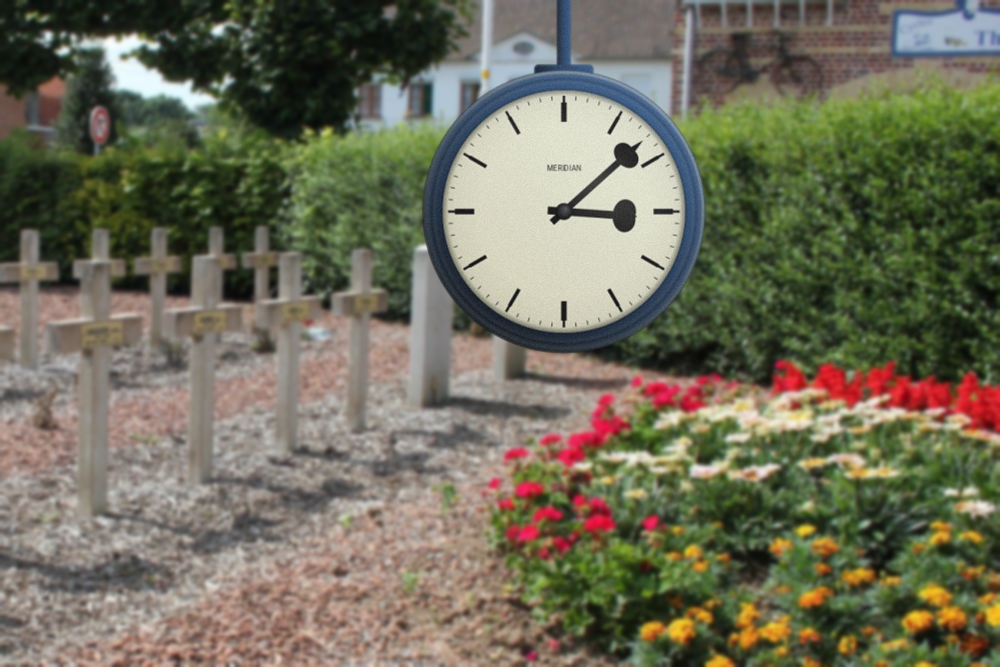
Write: 3h08
